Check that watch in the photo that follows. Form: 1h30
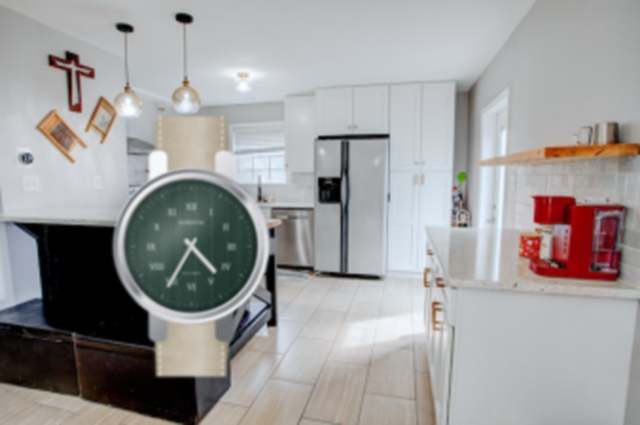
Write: 4h35
